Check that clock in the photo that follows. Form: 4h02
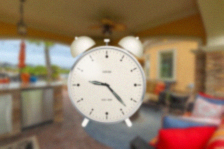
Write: 9h23
